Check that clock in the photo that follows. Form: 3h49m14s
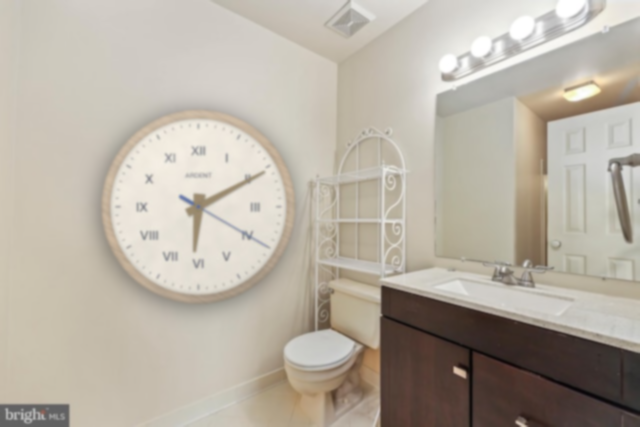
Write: 6h10m20s
